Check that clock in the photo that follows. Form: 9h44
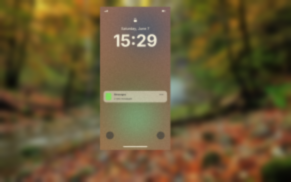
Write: 15h29
